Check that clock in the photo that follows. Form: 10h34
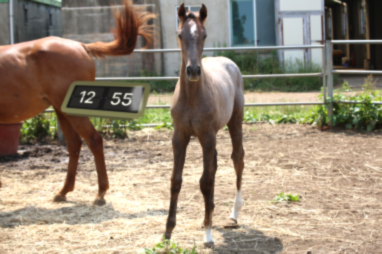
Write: 12h55
